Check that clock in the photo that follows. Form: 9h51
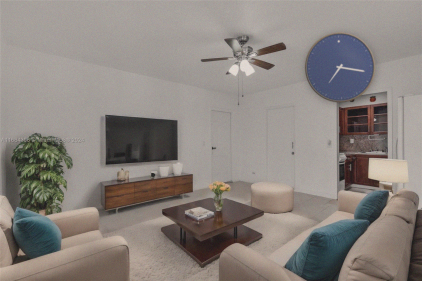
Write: 7h17
